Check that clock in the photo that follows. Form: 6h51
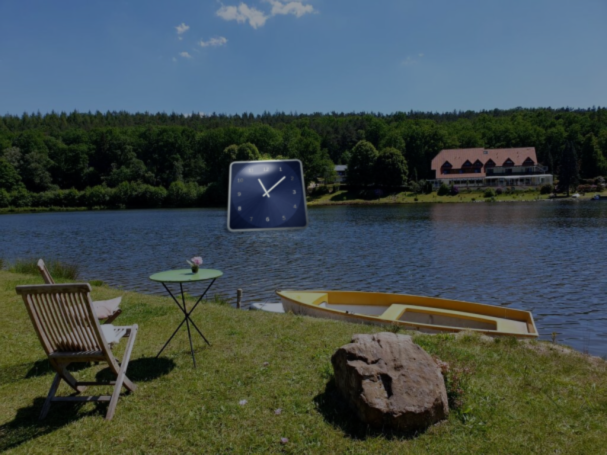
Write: 11h08
